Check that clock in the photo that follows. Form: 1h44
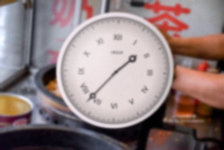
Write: 1h37
